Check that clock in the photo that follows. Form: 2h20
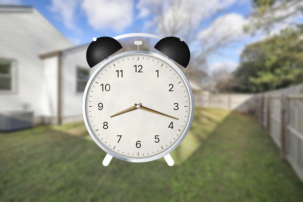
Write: 8h18
